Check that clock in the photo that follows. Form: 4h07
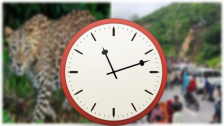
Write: 11h12
